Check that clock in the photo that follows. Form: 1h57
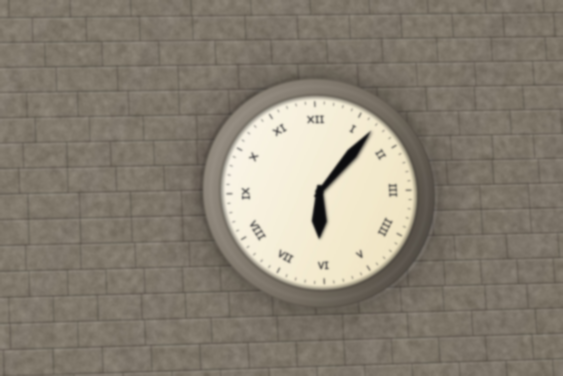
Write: 6h07
